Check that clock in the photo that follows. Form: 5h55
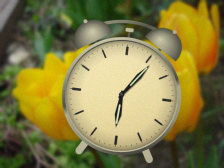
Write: 6h06
